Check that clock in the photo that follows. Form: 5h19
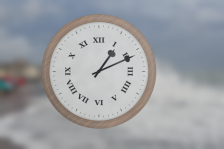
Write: 1h11
